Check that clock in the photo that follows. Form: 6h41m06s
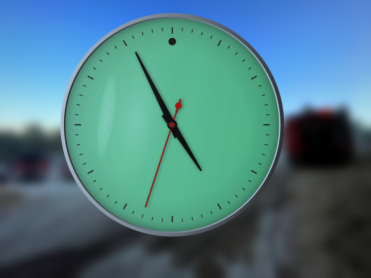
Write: 4h55m33s
